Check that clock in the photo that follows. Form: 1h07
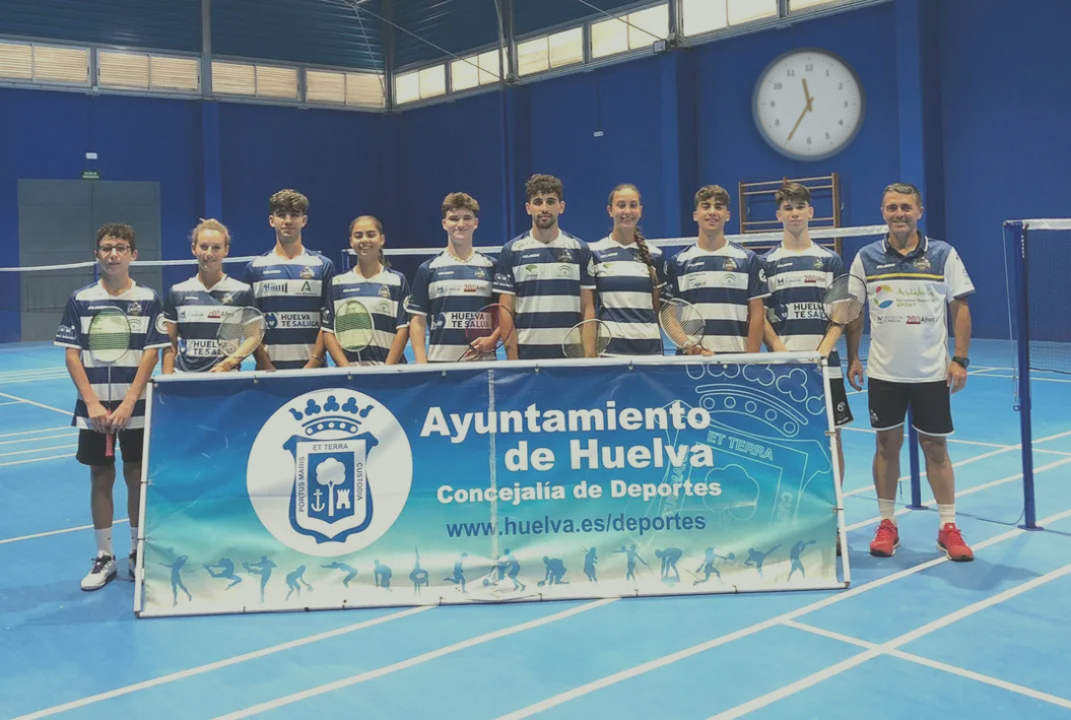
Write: 11h35
